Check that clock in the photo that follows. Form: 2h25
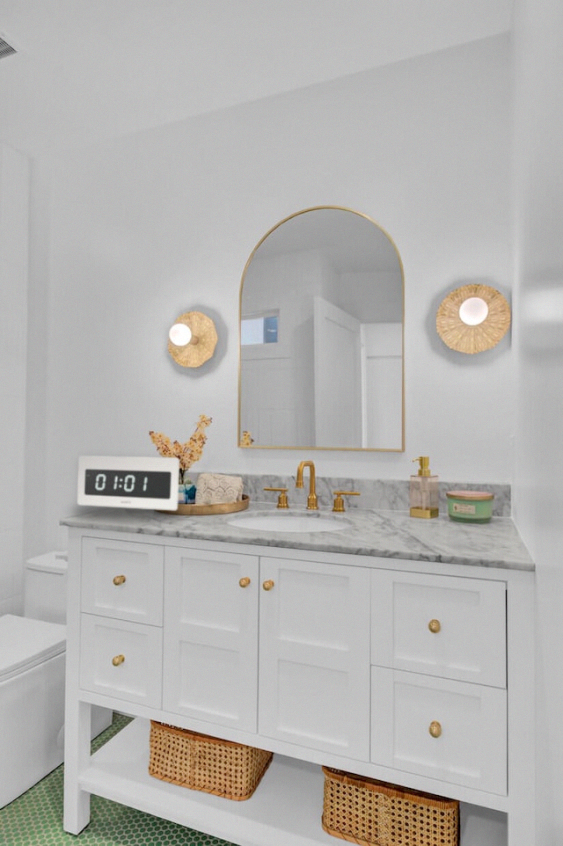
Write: 1h01
